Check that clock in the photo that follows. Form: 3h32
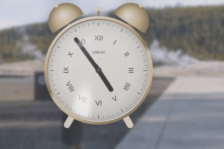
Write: 4h54
